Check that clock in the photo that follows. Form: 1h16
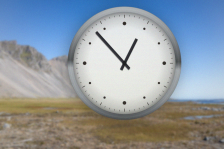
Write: 12h53
